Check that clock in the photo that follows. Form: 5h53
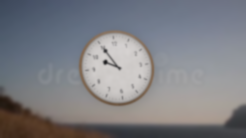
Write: 9h55
